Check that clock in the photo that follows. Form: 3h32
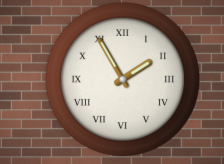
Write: 1h55
